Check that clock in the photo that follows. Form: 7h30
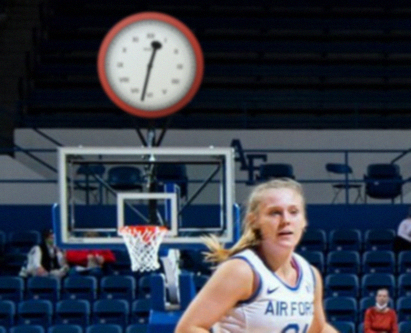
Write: 12h32
